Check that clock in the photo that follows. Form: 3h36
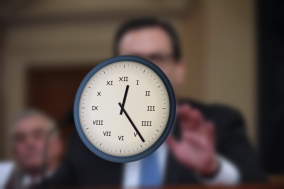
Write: 12h24
